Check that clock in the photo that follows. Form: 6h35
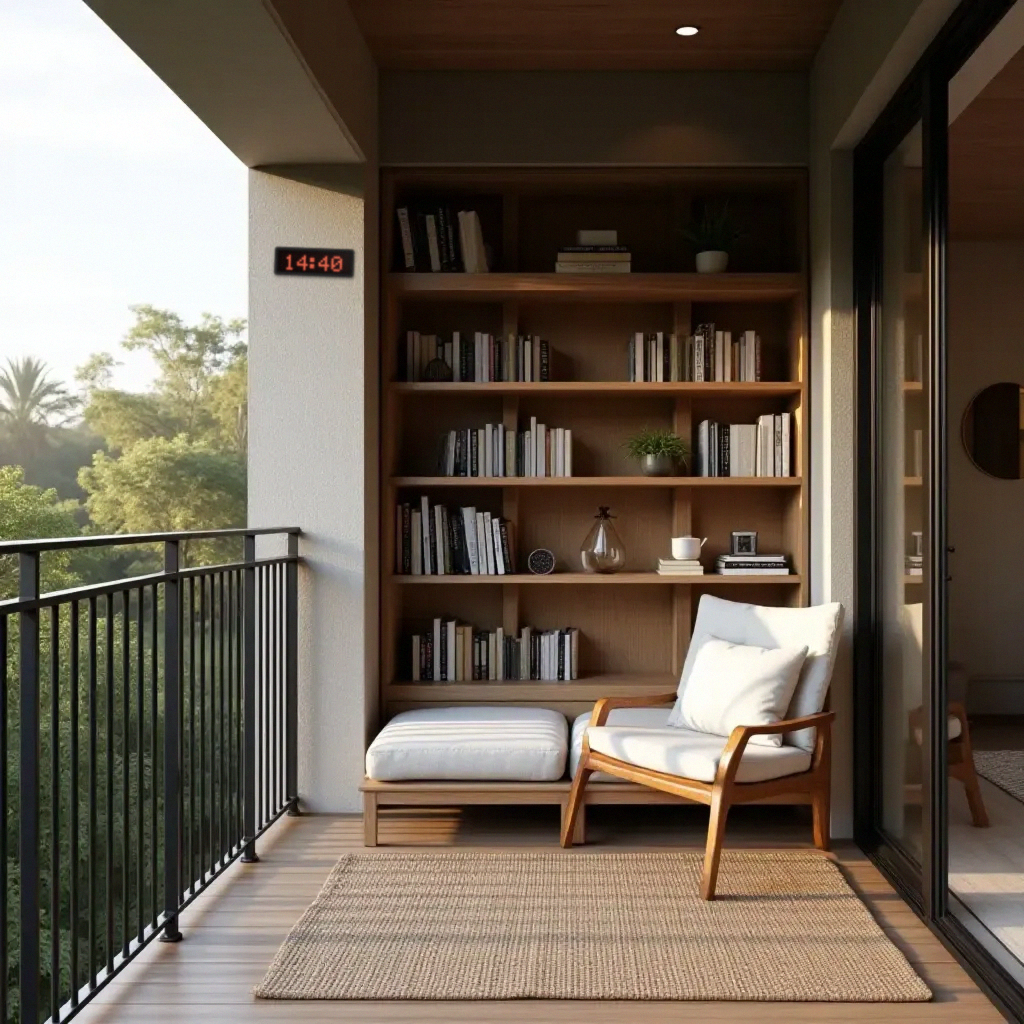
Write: 14h40
